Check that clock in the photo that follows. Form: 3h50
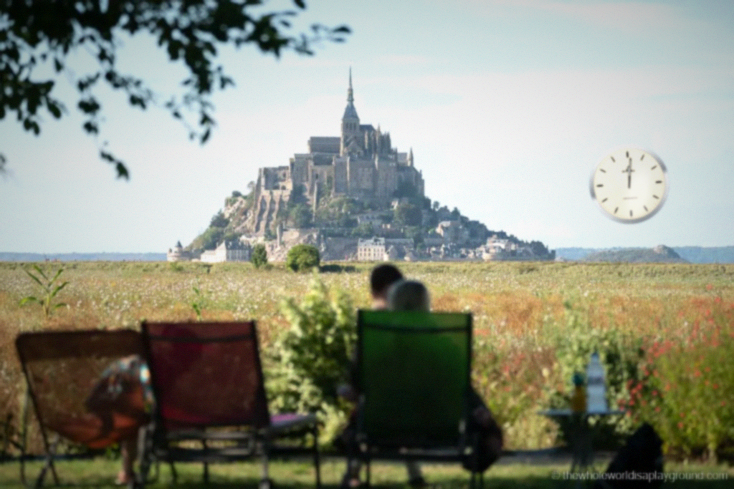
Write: 12h01
